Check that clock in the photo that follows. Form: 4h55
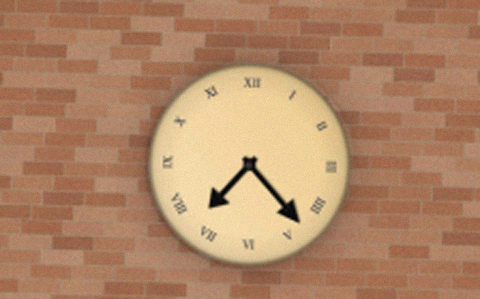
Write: 7h23
